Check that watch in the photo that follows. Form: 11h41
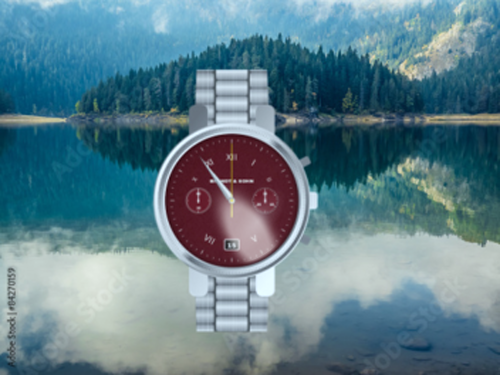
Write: 10h54
